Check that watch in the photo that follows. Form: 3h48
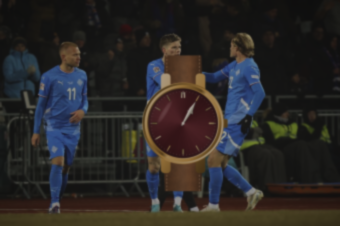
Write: 1h05
